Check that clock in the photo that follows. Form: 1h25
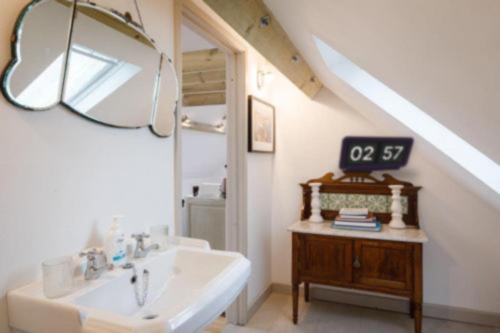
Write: 2h57
